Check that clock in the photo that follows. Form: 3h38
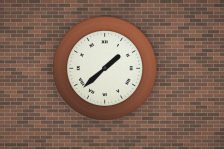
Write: 1h38
